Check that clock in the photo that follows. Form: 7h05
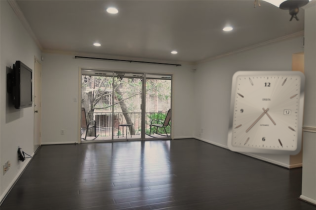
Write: 4h37
